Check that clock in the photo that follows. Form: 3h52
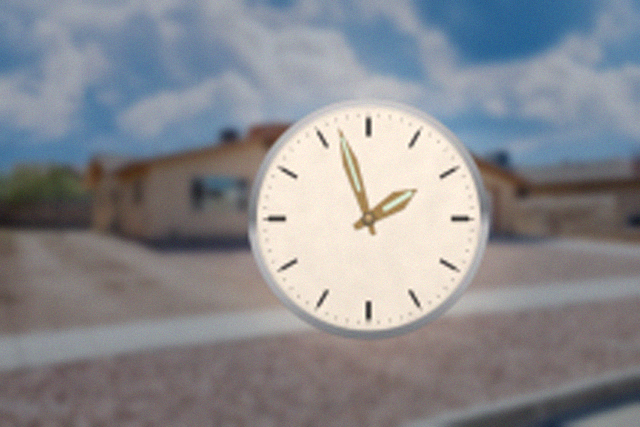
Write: 1h57
